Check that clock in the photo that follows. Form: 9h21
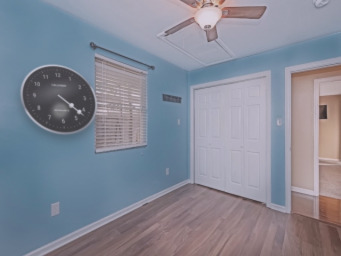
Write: 4h22
